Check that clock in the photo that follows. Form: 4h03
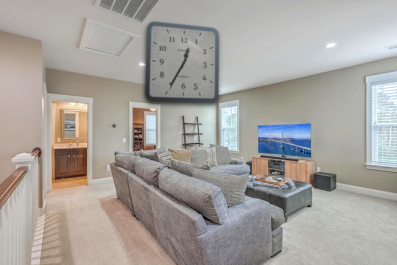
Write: 12h35
